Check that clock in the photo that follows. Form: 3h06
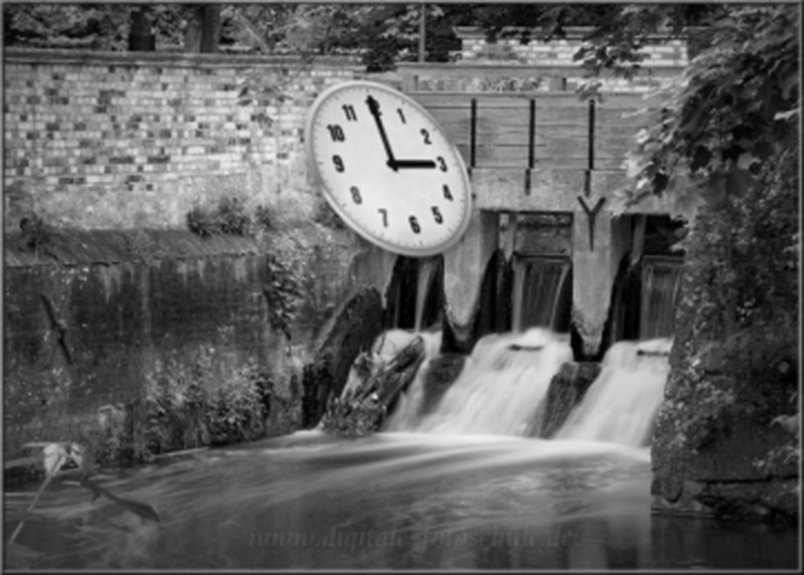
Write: 3h00
